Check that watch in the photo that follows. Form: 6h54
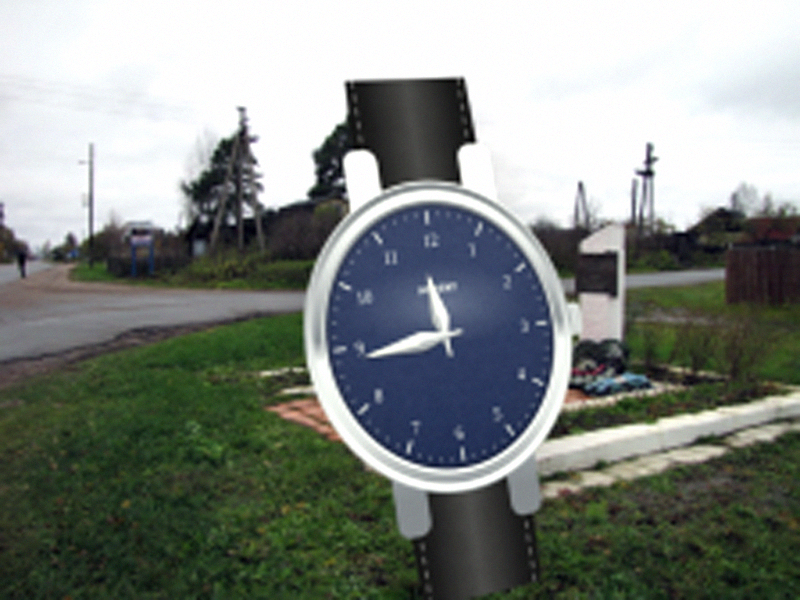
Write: 11h44
